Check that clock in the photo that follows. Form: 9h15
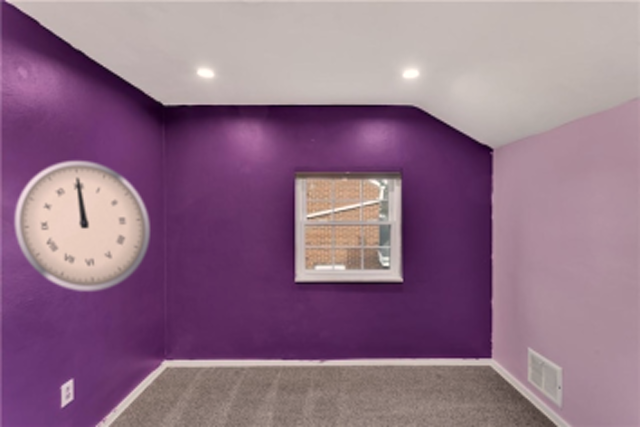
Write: 12h00
